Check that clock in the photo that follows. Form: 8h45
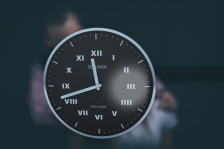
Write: 11h42
